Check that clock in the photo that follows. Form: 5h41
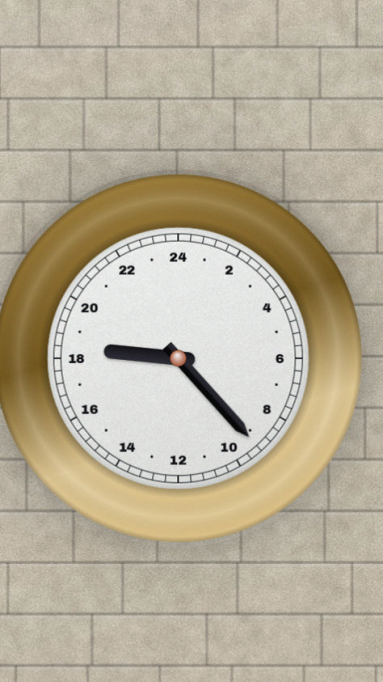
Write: 18h23
